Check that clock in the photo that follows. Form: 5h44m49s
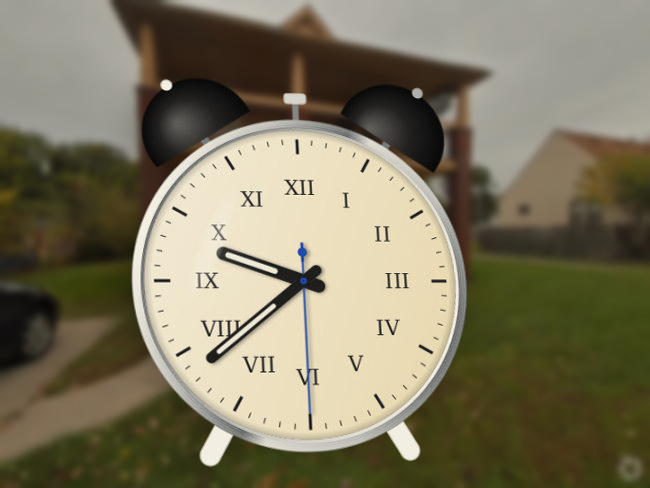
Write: 9h38m30s
